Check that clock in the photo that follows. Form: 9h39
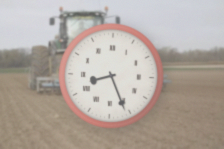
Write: 8h26
